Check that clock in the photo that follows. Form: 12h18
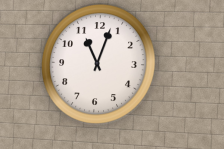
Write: 11h03
